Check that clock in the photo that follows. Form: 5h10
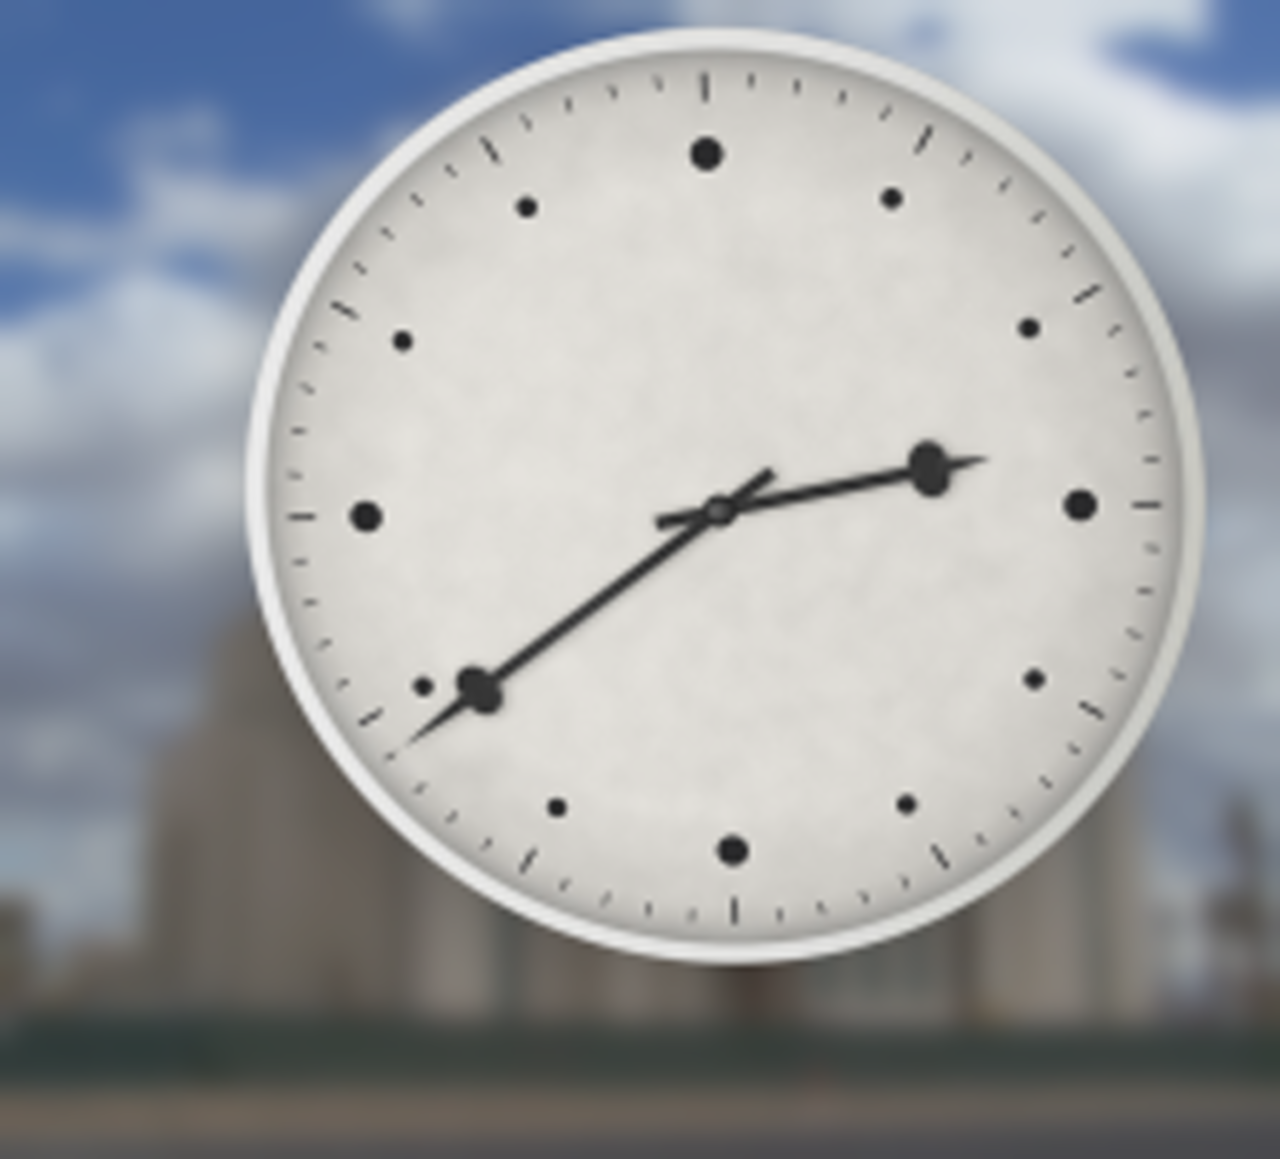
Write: 2h39
